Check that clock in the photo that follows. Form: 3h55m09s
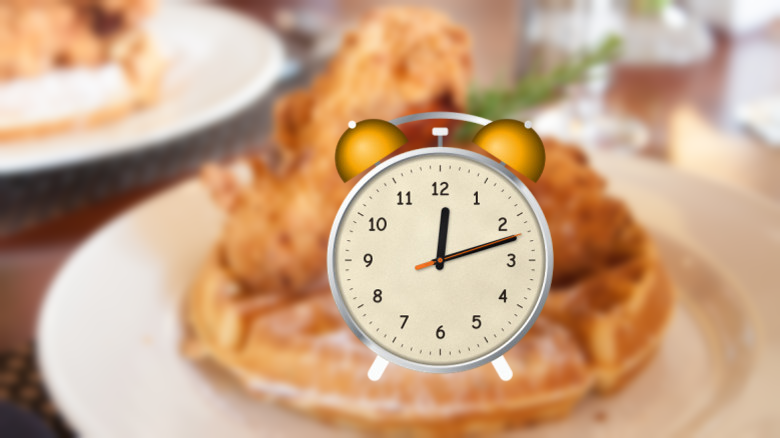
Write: 12h12m12s
